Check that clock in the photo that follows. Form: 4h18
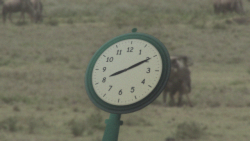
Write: 8h10
